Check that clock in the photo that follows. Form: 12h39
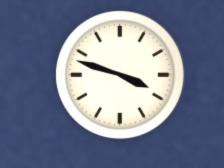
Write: 3h48
